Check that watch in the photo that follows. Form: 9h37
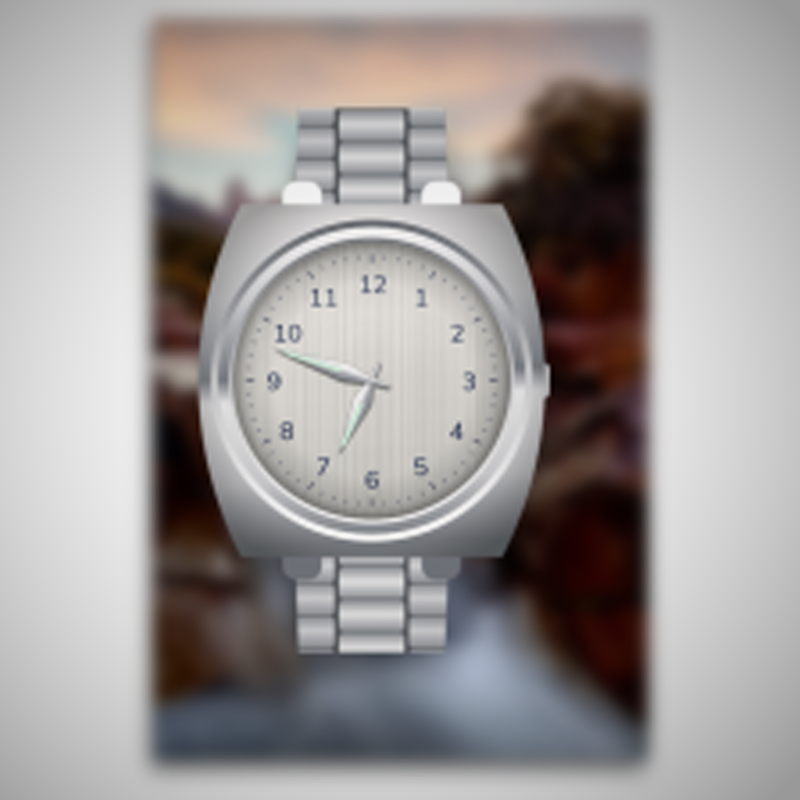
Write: 6h48
